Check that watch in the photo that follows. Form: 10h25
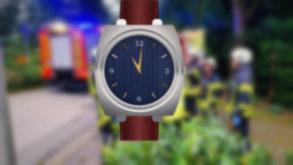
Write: 11h01
